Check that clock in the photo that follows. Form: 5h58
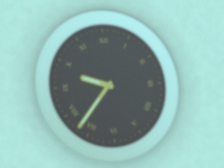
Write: 9h37
